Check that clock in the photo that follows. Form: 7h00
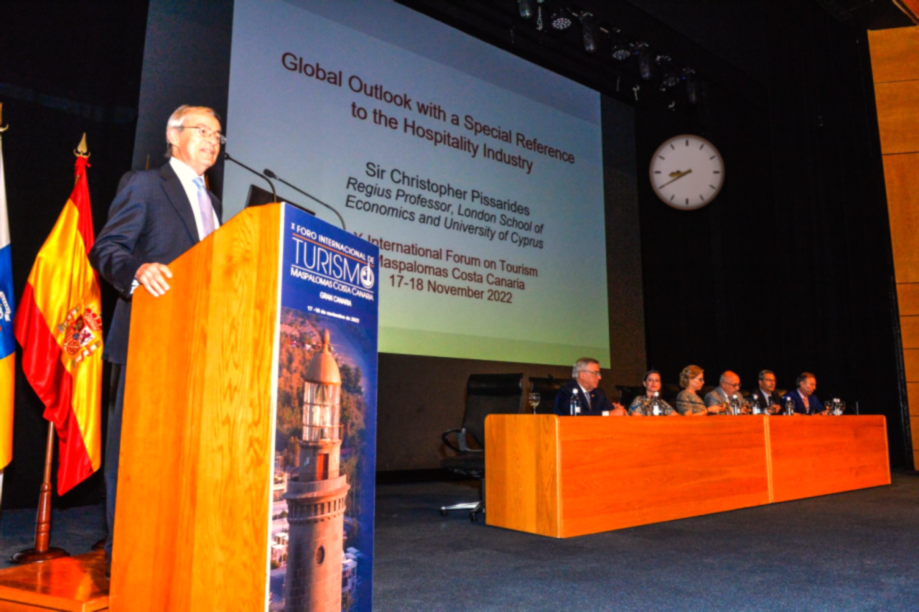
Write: 8h40
